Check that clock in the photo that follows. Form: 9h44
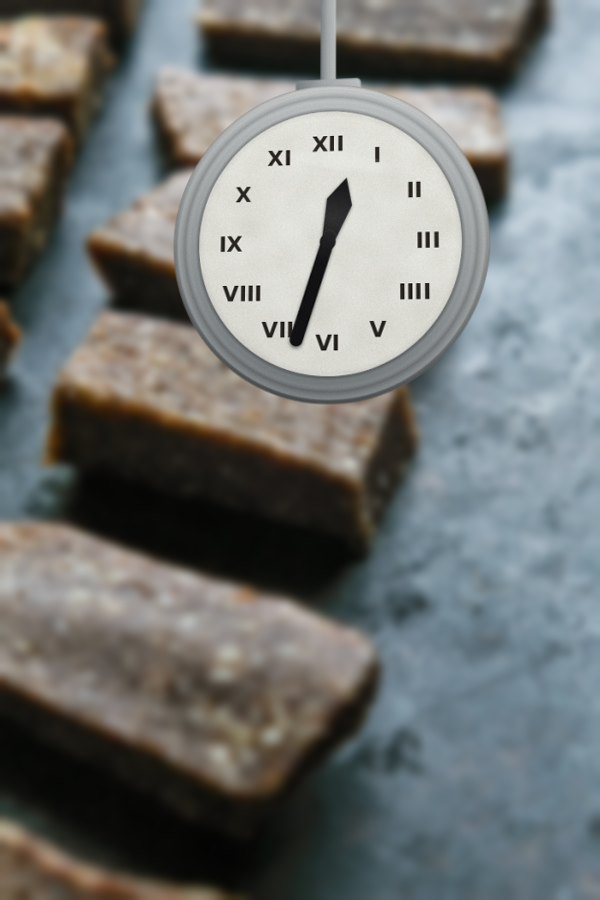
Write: 12h33
